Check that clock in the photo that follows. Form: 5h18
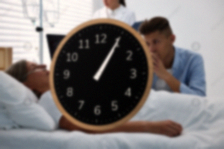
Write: 1h05
